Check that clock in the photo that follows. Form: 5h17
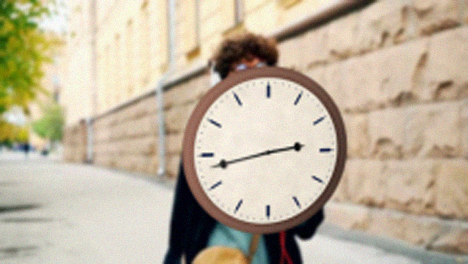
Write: 2h43
